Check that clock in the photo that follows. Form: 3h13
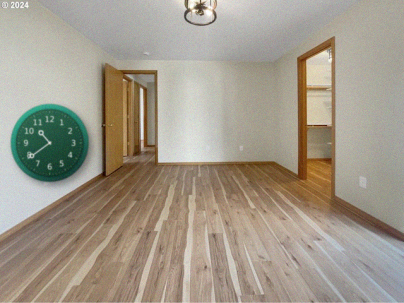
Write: 10h39
